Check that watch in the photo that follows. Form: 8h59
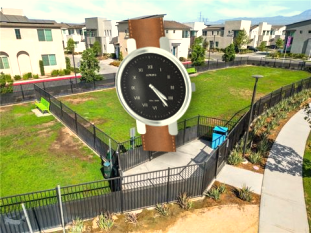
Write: 4h24
